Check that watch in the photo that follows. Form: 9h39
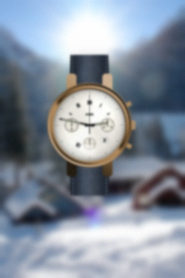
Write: 2h47
